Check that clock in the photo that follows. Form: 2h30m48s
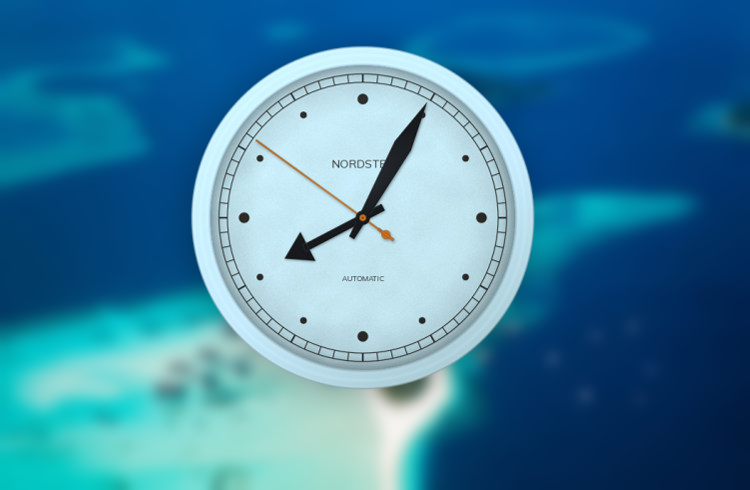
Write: 8h04m51s
